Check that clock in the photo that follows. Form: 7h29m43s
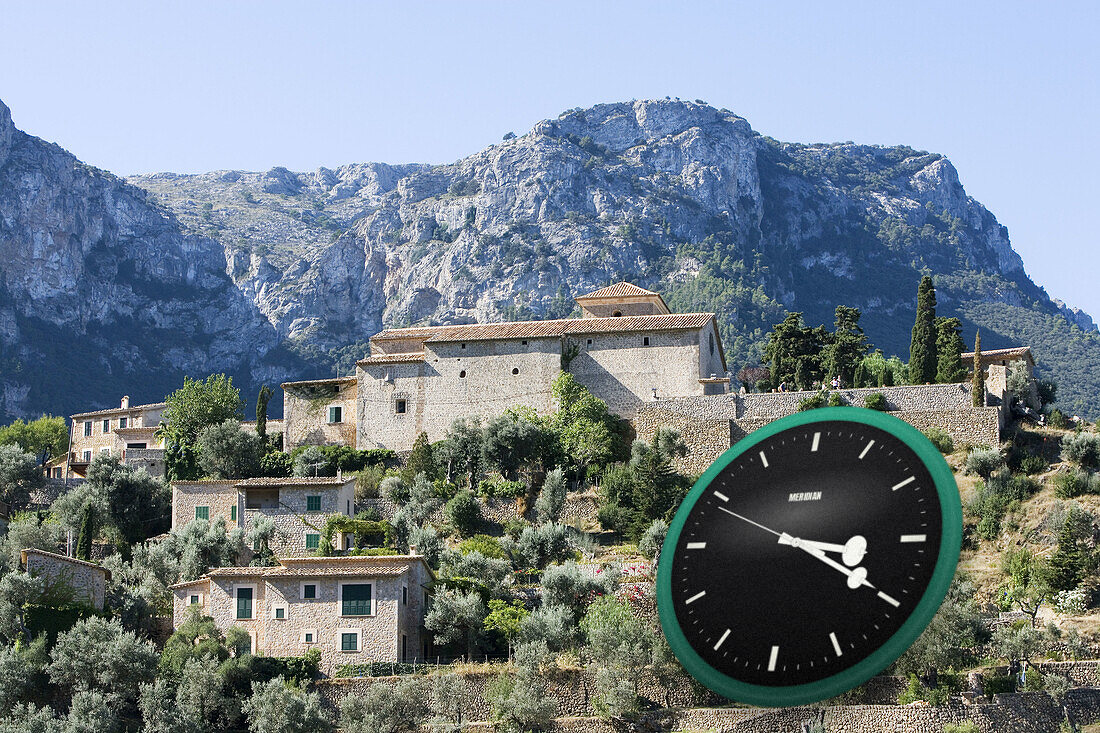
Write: 3h19m49s
